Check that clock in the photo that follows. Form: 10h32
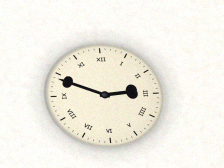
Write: 2h49
